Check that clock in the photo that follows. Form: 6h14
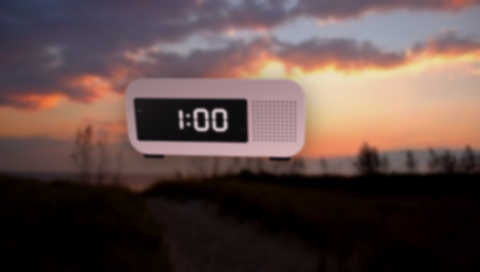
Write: 1h00
